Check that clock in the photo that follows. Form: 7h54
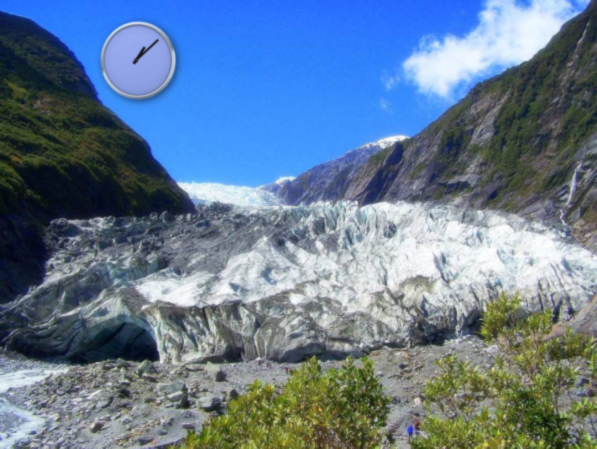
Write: 1h08
